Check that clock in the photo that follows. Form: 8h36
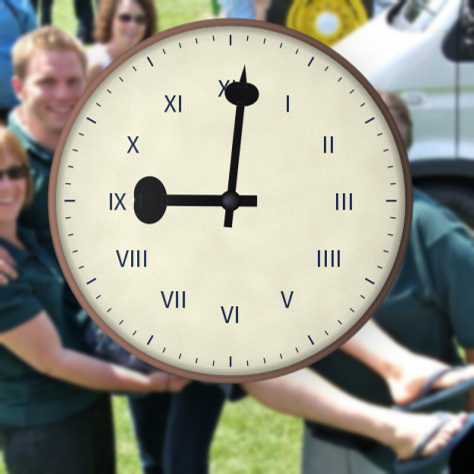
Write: 9h01
